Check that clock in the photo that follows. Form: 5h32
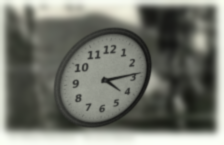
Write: 4h14
